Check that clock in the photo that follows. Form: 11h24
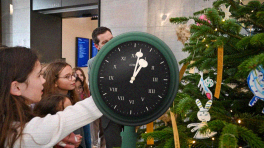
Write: 1h02
